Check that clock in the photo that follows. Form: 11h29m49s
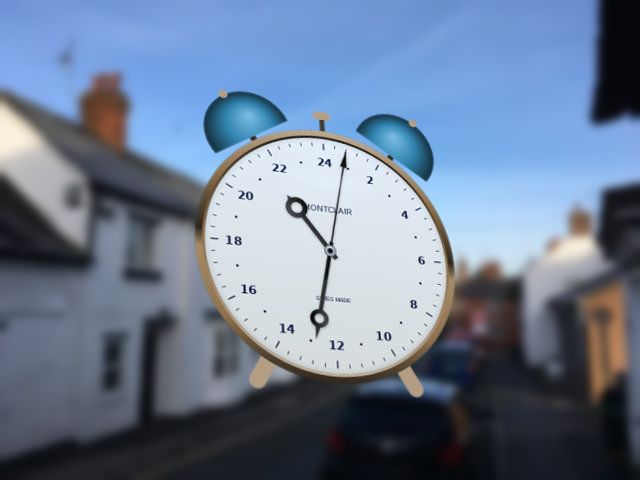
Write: 21h32m02s
